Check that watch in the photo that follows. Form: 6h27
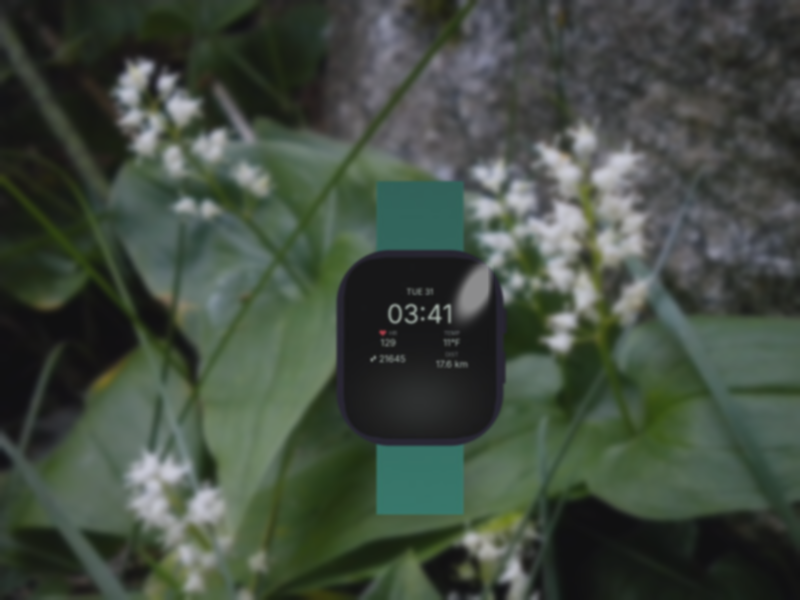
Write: 3h41
